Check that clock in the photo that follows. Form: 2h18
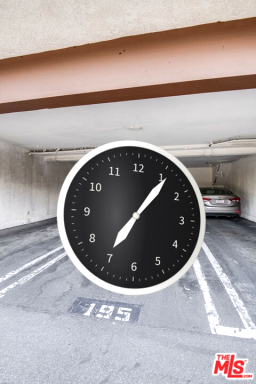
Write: 7h06
